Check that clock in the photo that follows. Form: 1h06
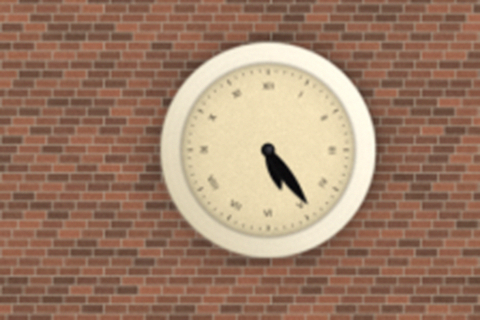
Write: 5h24
